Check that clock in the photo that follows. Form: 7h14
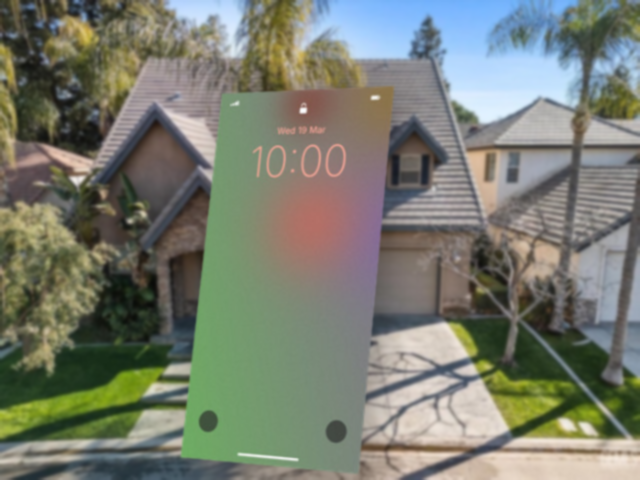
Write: 10h00
